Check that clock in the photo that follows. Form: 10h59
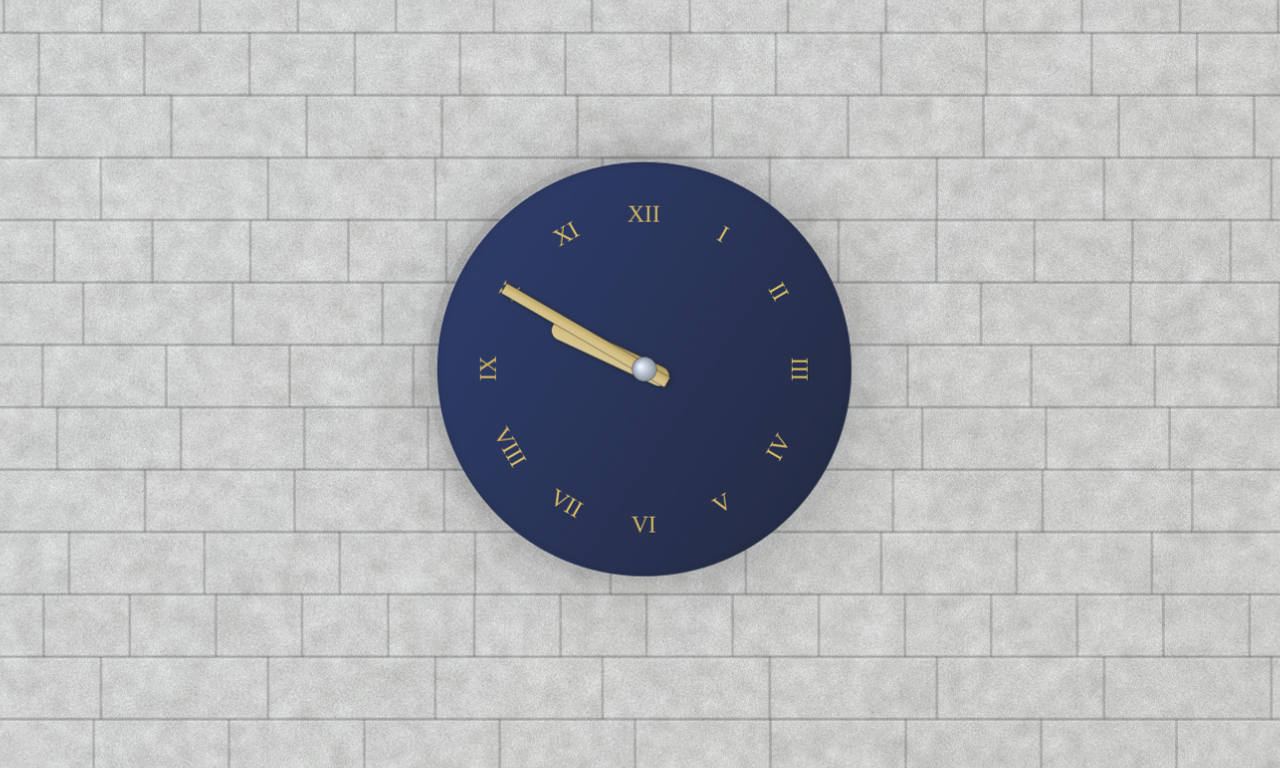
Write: 9h50
